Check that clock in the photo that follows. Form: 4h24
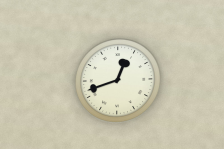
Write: 12h42
